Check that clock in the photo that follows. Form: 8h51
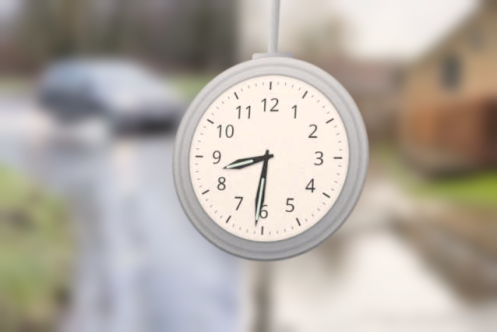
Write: 8h31
